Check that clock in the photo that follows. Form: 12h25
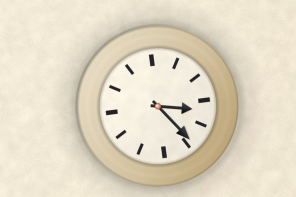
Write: 3h24
